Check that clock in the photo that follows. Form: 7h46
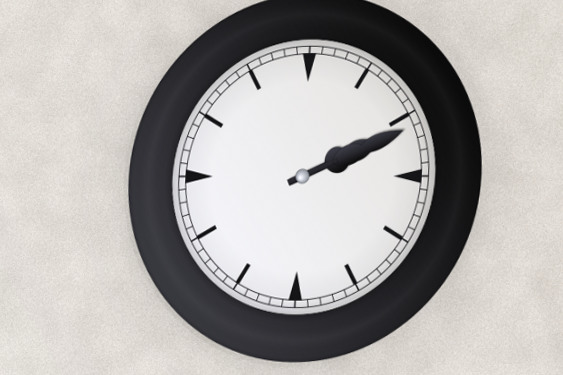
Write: 2h11
